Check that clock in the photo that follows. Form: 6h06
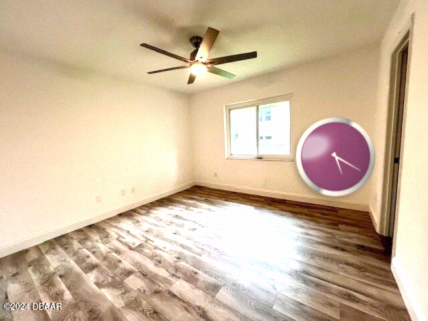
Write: 5h20
